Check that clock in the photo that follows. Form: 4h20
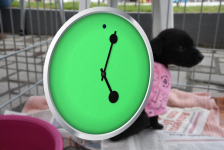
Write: 5h03
